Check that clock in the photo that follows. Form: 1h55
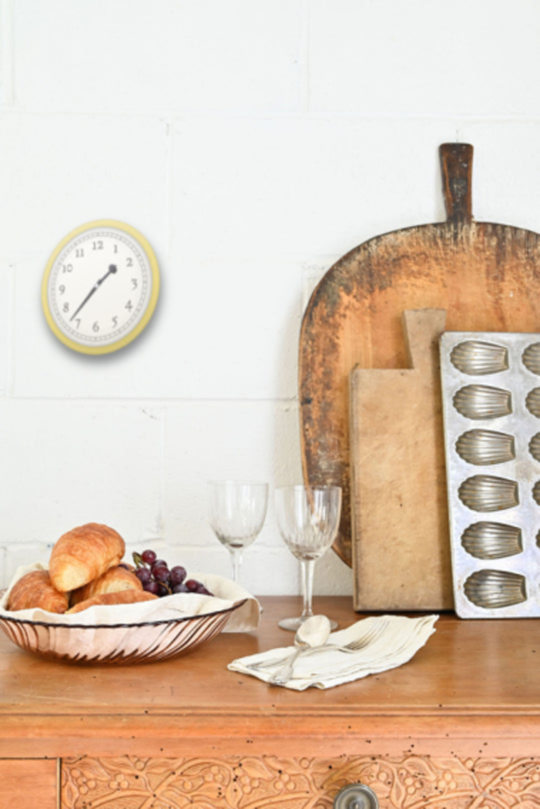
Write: 1h37
